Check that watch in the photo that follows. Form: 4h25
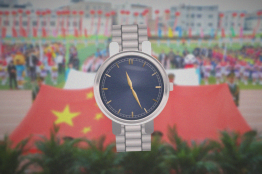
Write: 11h26
